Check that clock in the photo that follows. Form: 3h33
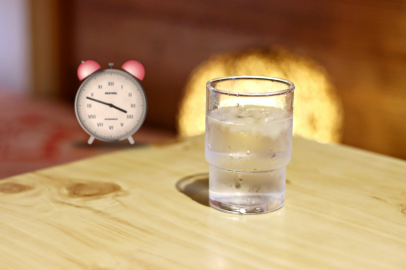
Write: 3h48
